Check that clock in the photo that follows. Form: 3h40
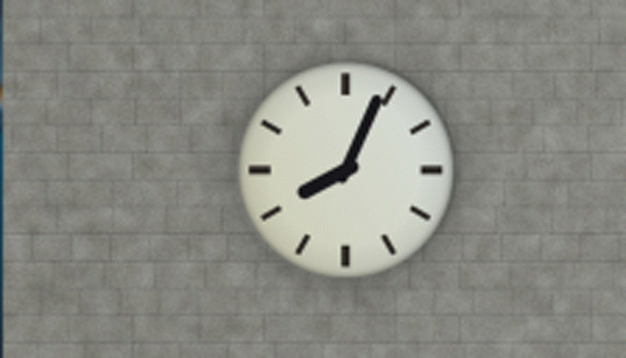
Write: 8h04
